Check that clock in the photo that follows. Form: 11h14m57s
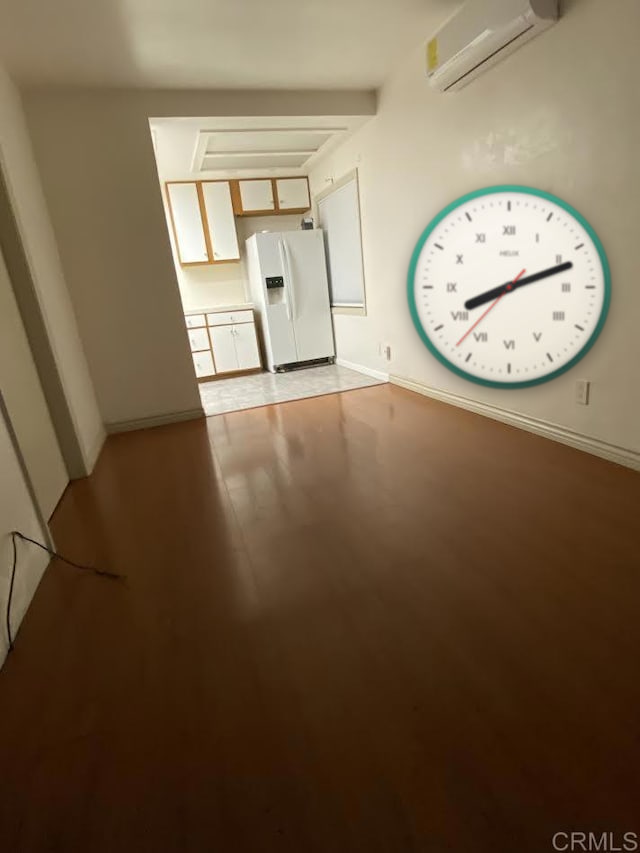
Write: 8h11m37s
